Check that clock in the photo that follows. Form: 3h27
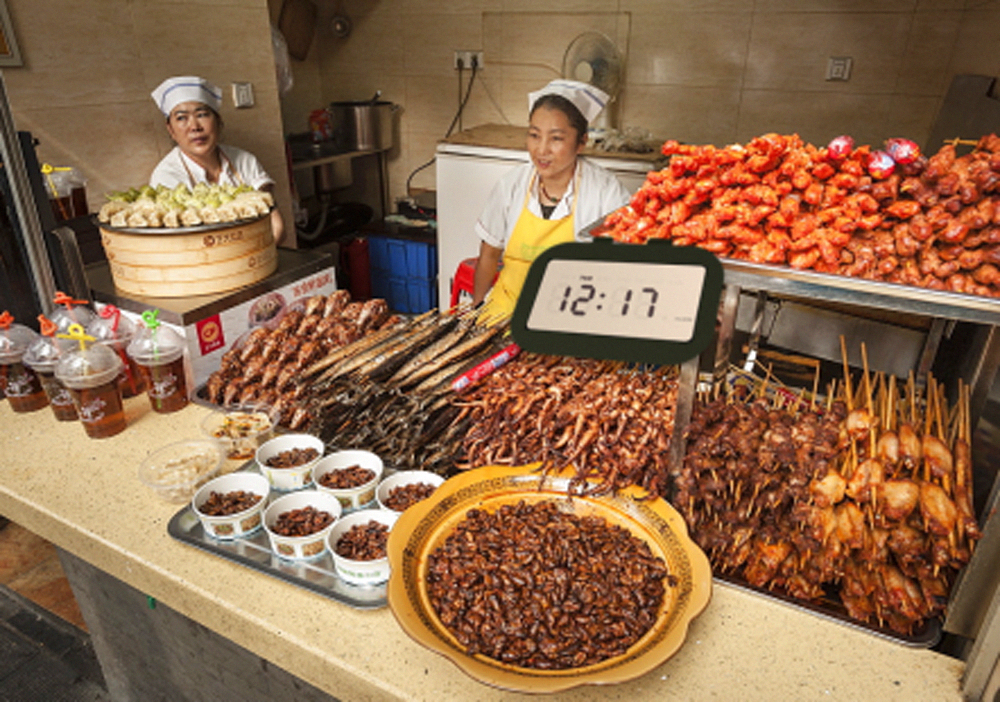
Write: 12h17
